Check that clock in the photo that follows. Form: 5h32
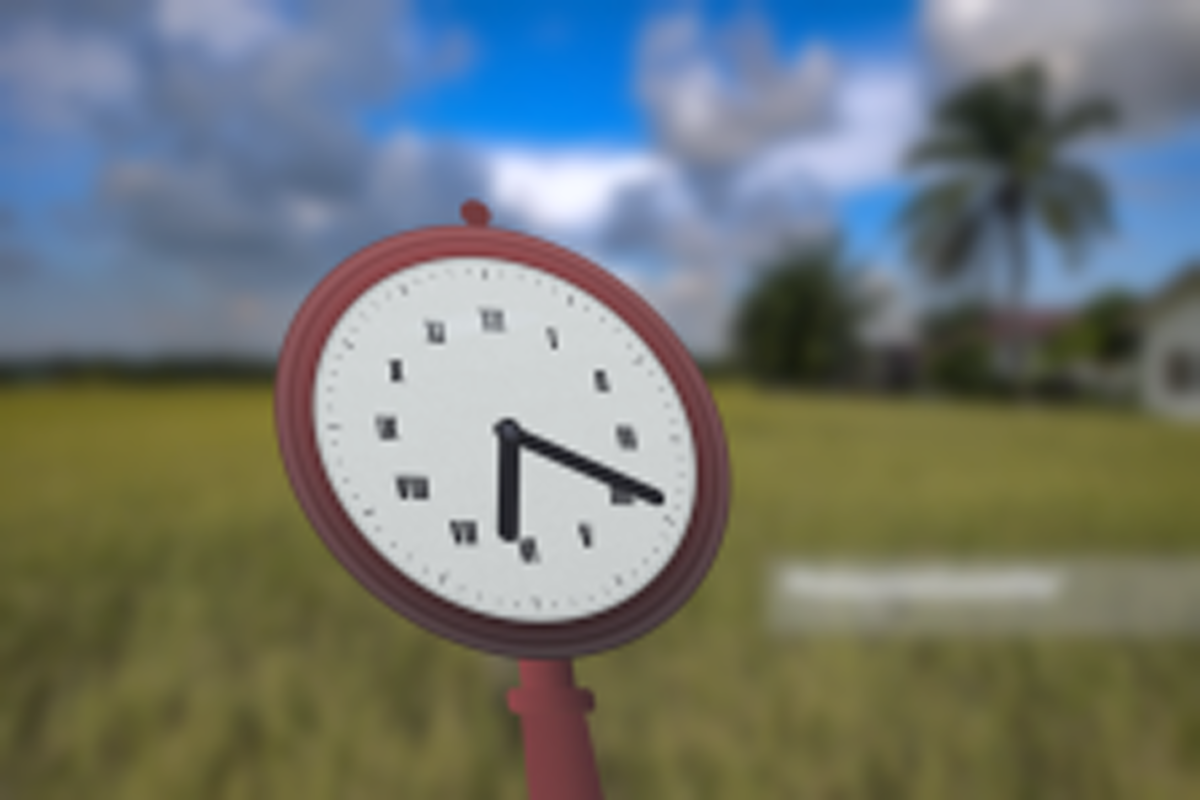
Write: 6h19
